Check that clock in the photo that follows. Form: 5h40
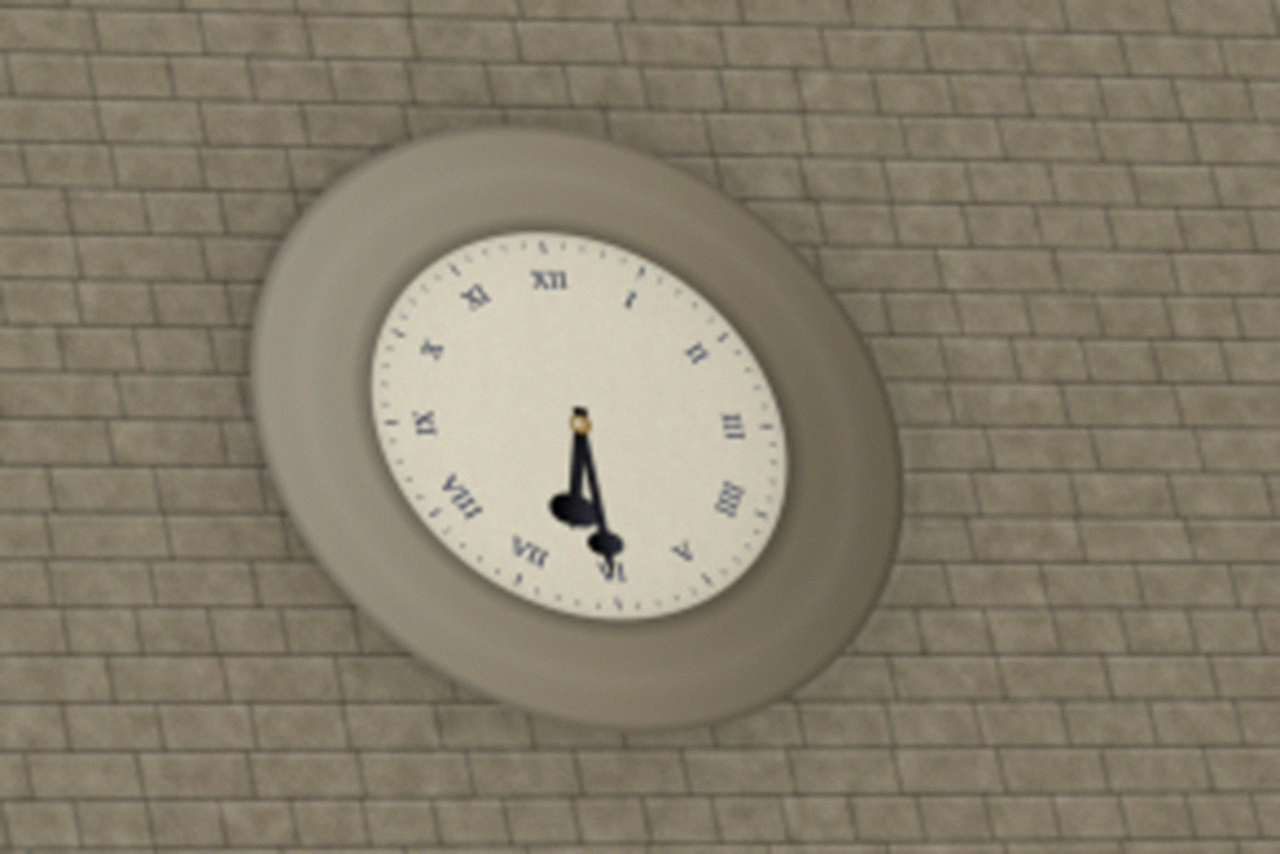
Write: 6h30
